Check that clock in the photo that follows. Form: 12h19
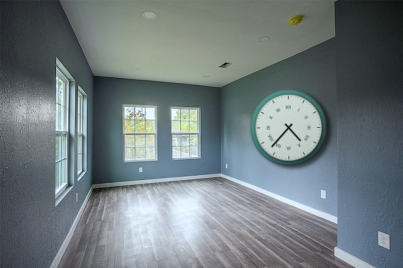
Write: 4h37
